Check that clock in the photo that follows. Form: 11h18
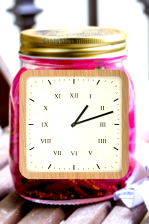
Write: 1h12
